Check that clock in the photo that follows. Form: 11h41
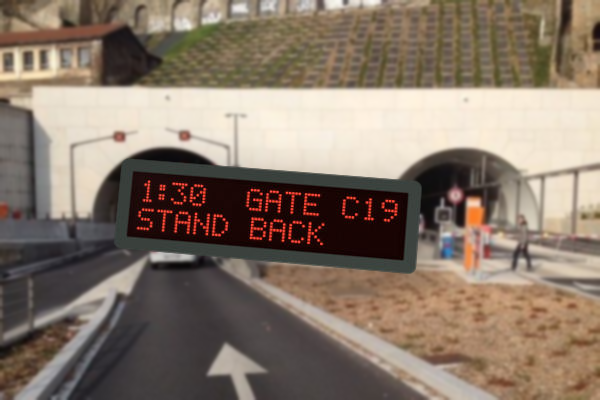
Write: 1h30
